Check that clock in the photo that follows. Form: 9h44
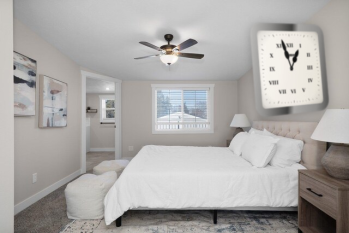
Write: 12h57
